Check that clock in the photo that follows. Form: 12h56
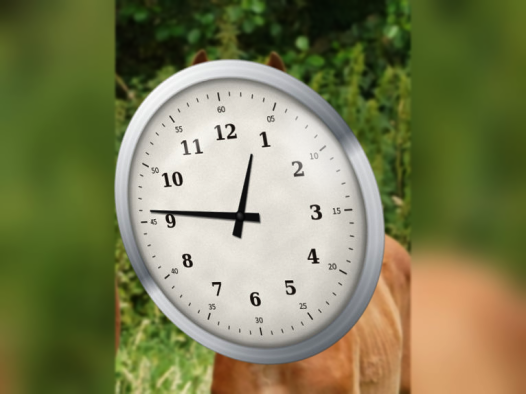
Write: 12h46
